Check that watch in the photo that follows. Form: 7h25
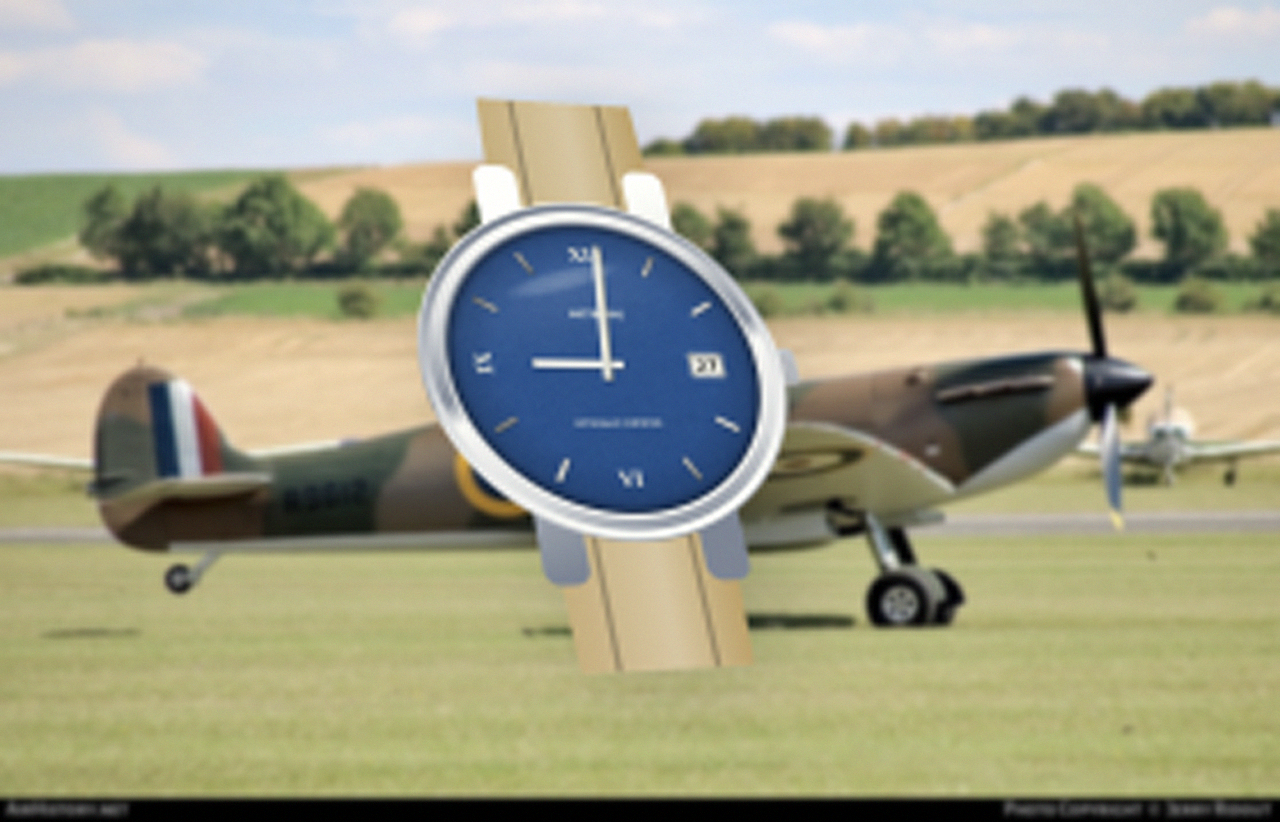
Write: 9h01
